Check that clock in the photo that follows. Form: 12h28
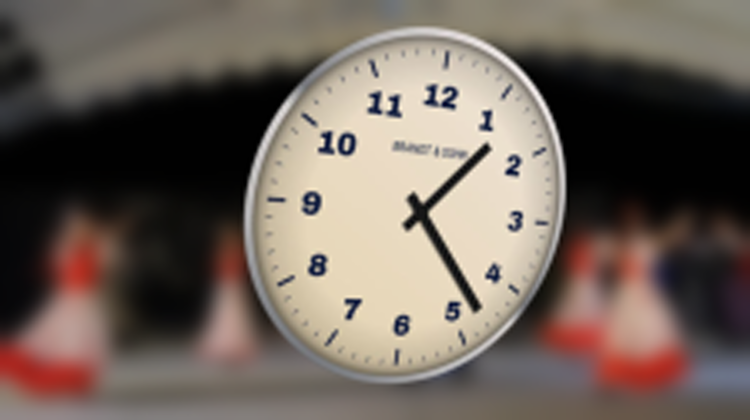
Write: 1h23
